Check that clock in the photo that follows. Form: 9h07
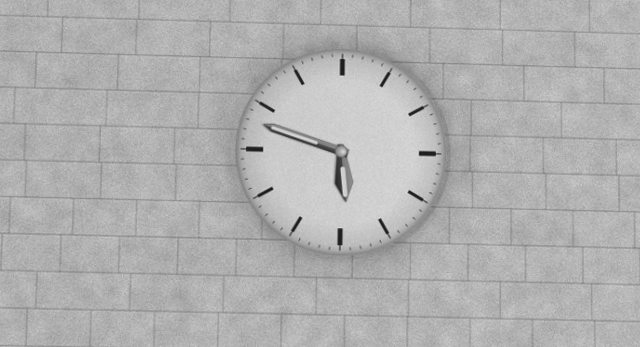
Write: 5h48
